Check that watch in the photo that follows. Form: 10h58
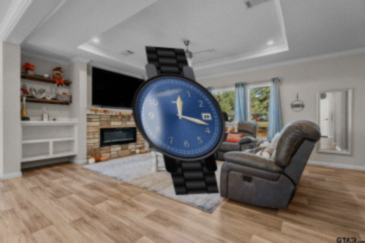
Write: 12h18
